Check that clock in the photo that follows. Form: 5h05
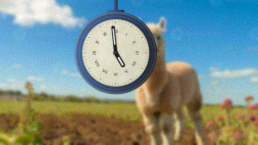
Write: 4h59
